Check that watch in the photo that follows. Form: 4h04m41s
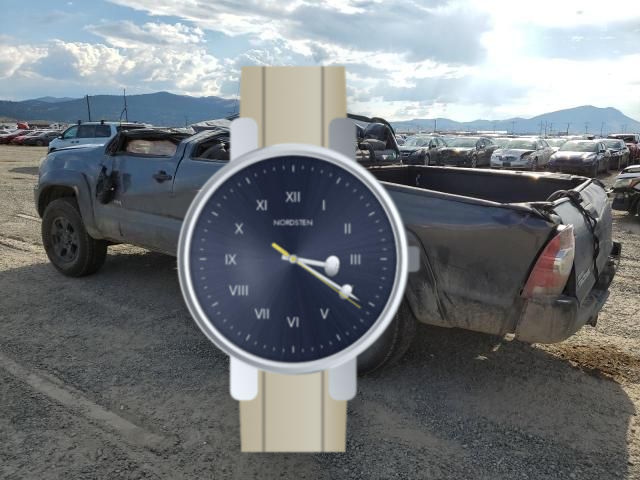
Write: 3h20m21s
